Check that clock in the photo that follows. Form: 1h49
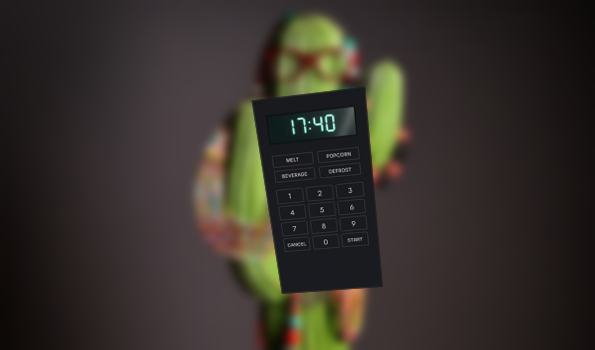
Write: 17h40
